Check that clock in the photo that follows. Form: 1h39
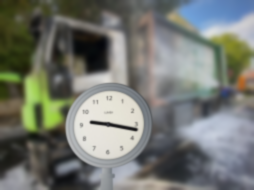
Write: 9h17
